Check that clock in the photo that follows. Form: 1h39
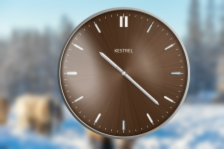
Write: 10h22
